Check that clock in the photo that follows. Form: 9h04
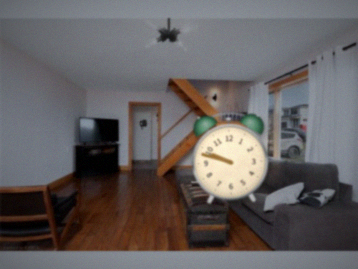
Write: 9h48
